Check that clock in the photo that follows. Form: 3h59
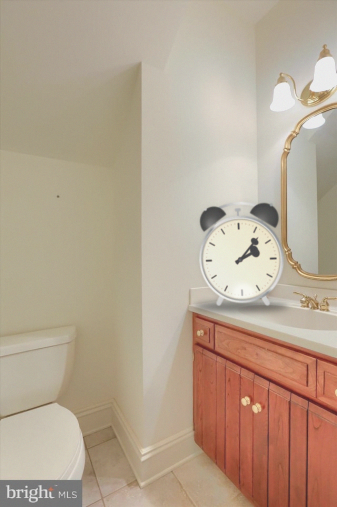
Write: 2h07
